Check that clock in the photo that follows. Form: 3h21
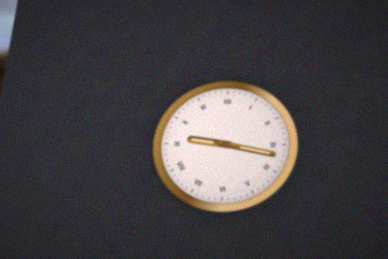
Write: 9h17
